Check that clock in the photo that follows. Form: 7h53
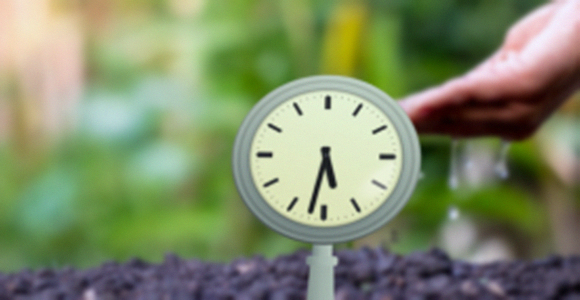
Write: 5h32
